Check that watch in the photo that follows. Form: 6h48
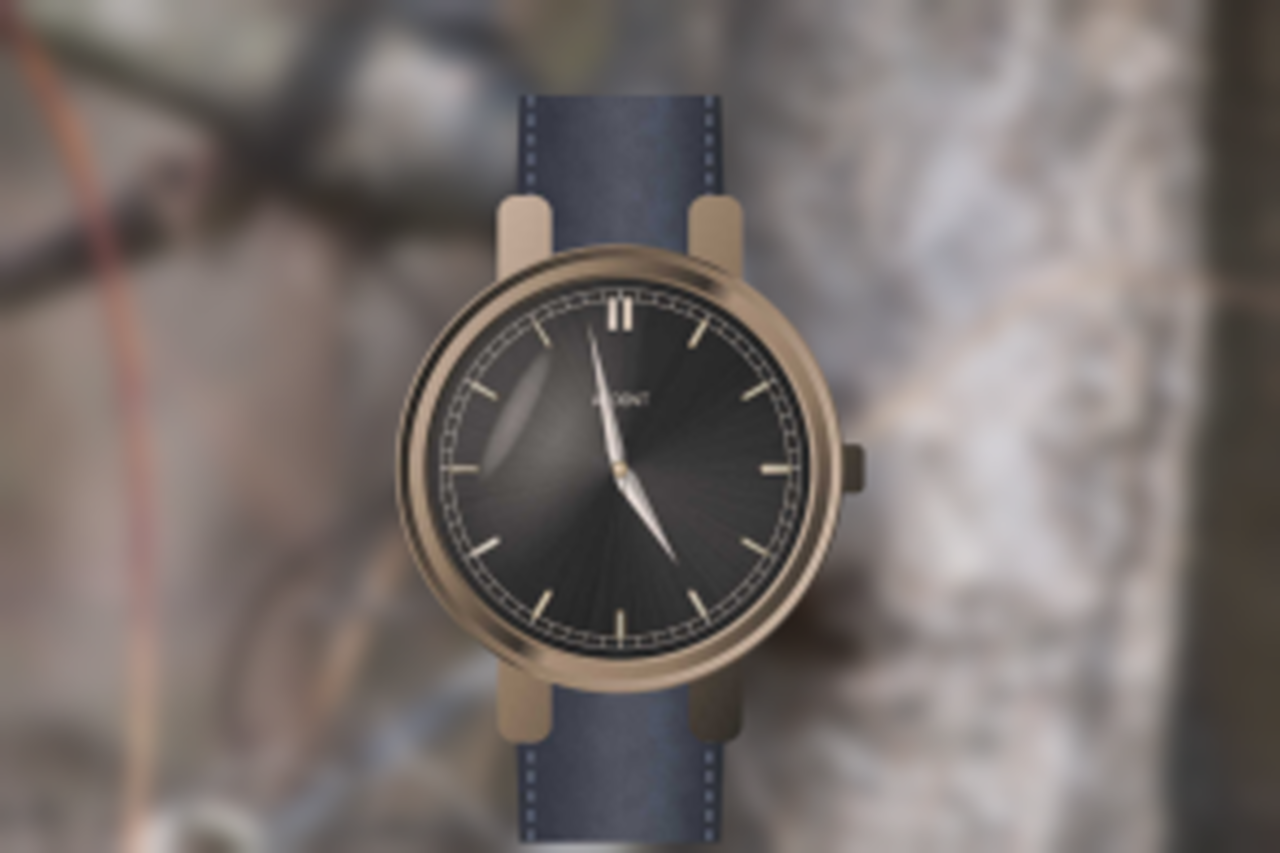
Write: 4h58
